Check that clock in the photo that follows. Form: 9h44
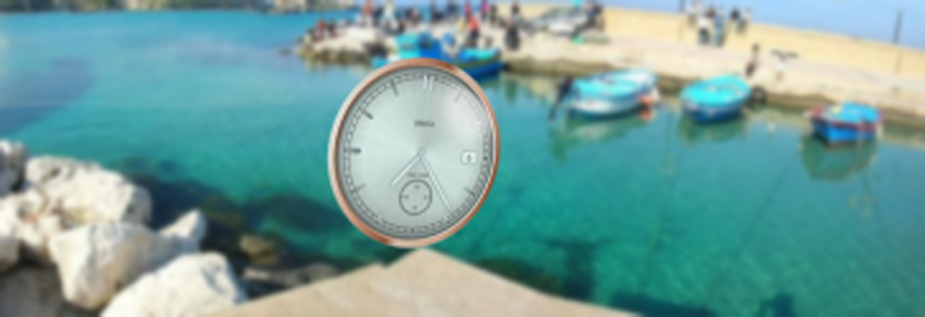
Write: 7h24
